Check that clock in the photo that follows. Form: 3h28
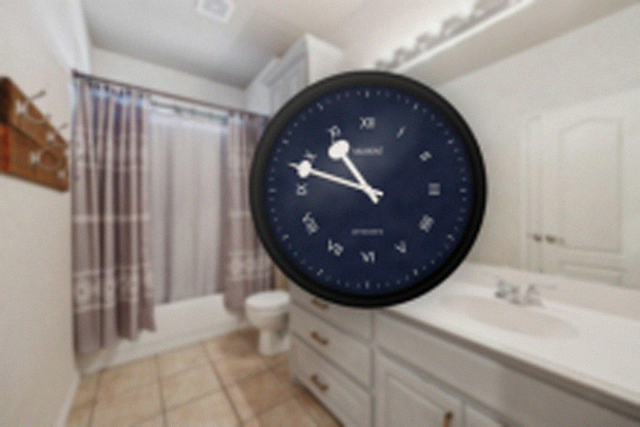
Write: 10h48
